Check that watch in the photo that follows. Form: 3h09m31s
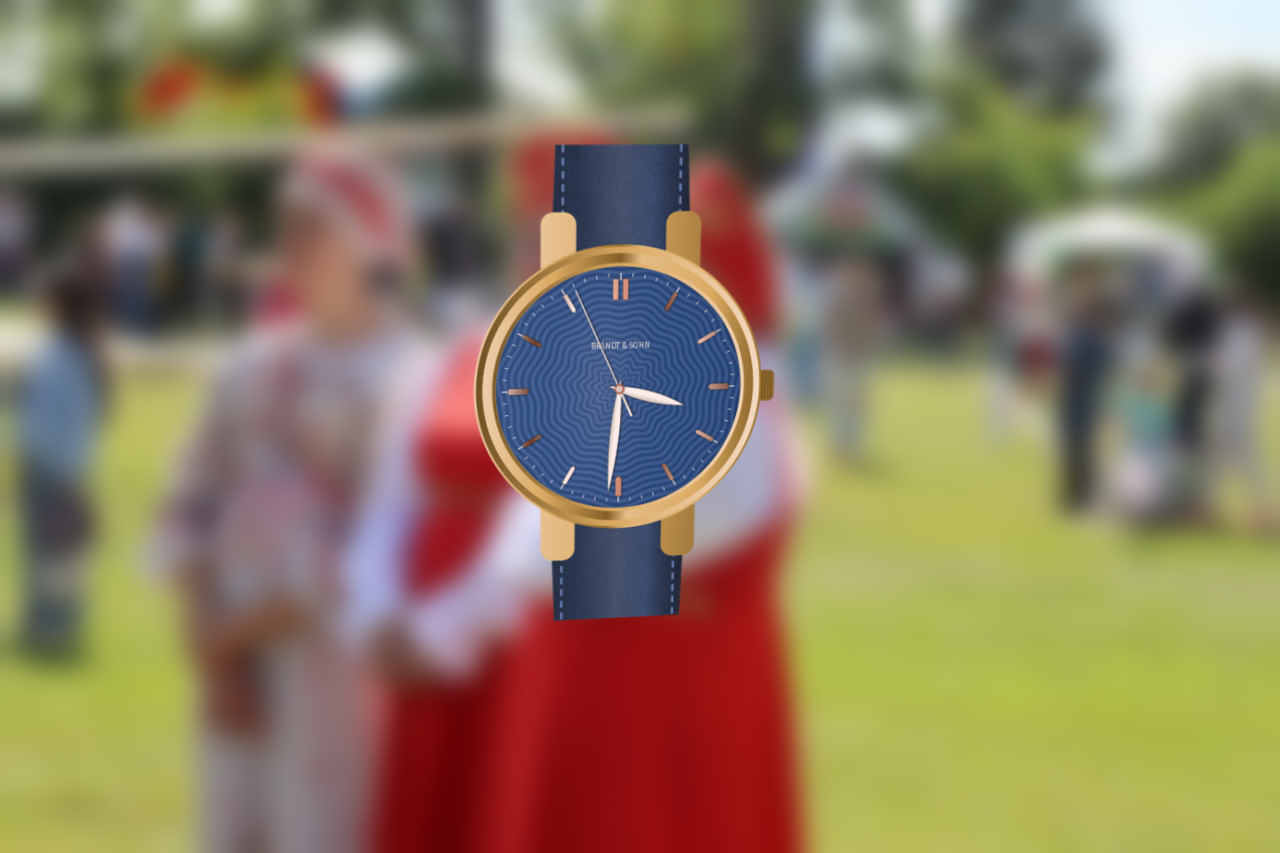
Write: 3h30m56s
